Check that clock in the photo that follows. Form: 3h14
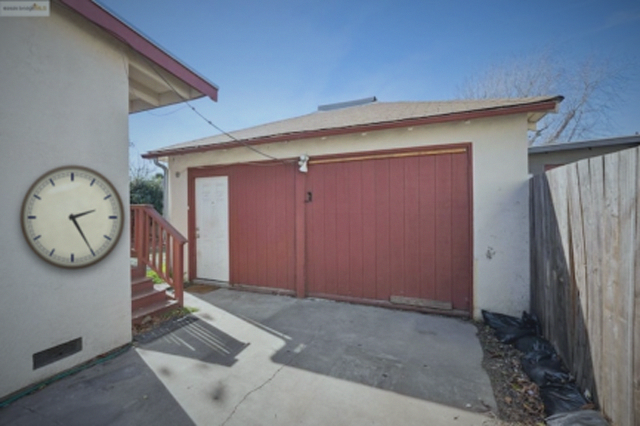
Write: 2h25
